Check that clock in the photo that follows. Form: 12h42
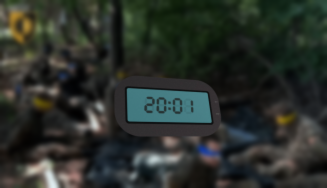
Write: 20h01
